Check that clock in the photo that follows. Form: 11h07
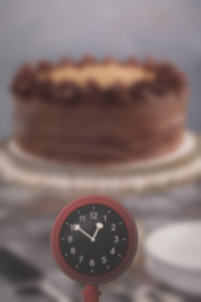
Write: 12h51
